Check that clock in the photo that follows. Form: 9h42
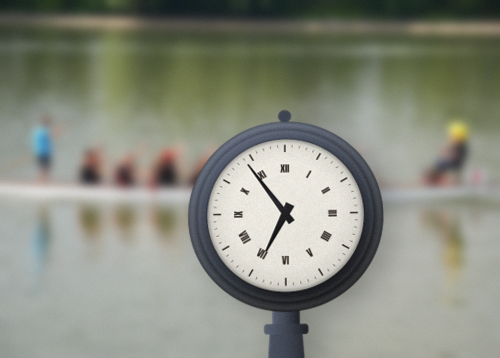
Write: 6h54
